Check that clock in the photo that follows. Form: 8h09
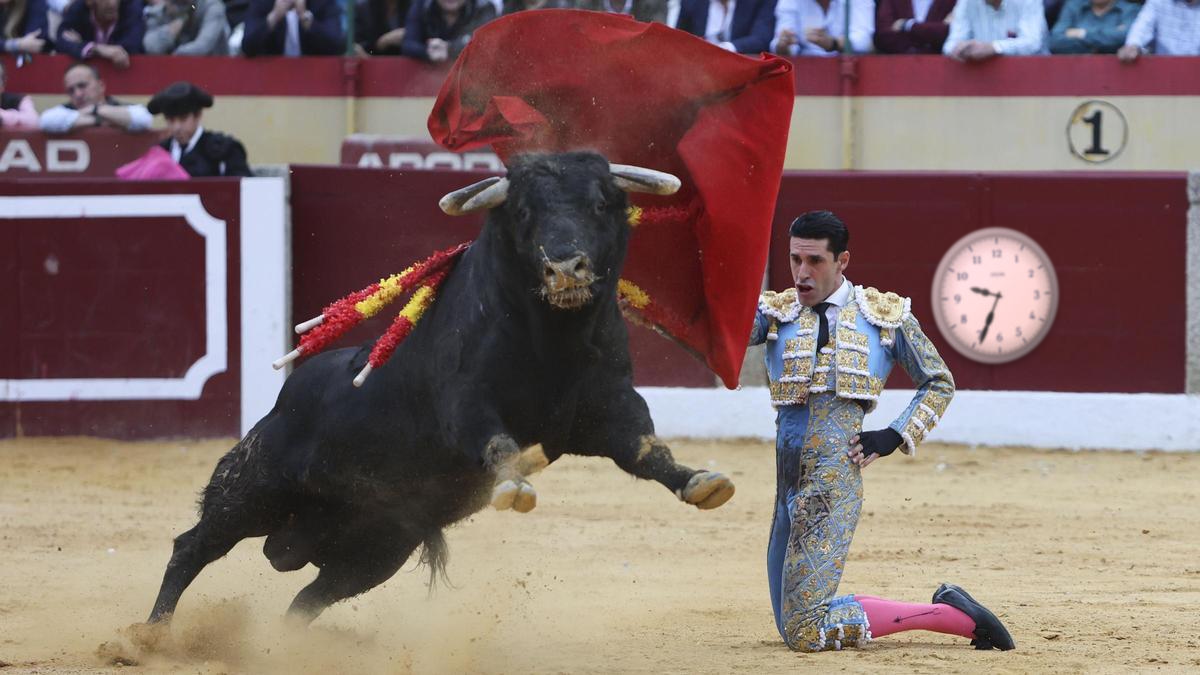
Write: 9h34
